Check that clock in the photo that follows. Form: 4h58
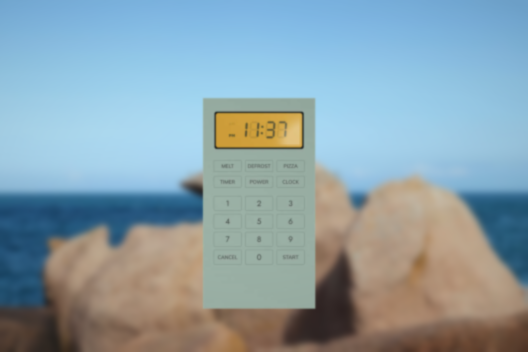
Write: 11h37
